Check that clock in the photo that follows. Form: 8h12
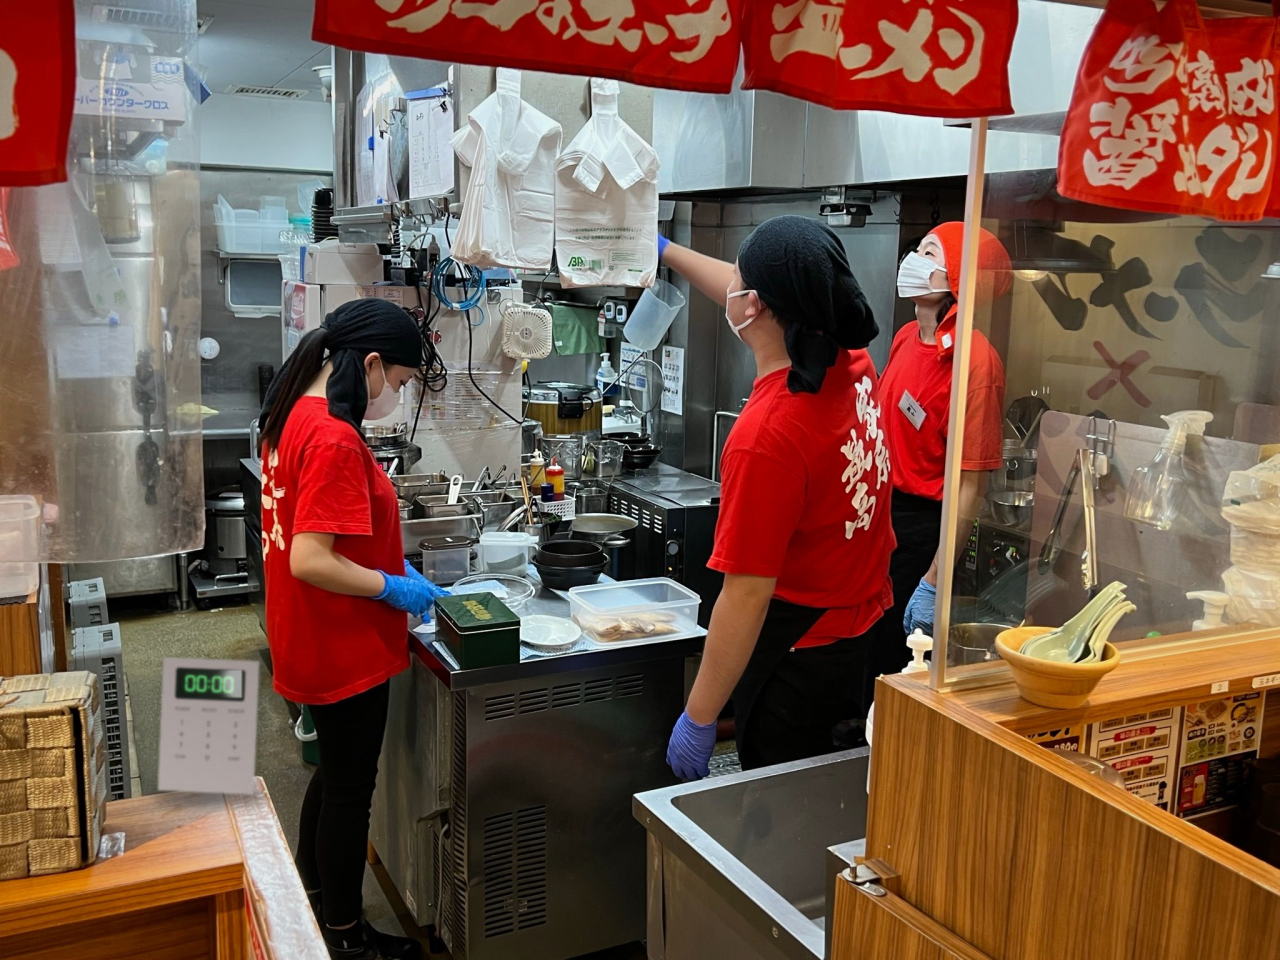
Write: 0h00
